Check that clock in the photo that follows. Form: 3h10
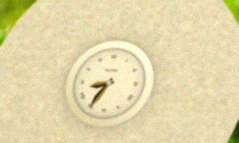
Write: 8h35
